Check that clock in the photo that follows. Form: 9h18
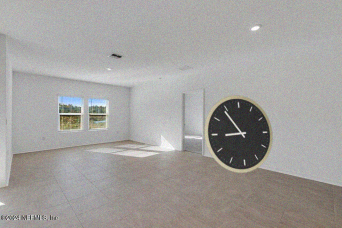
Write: 8h54
